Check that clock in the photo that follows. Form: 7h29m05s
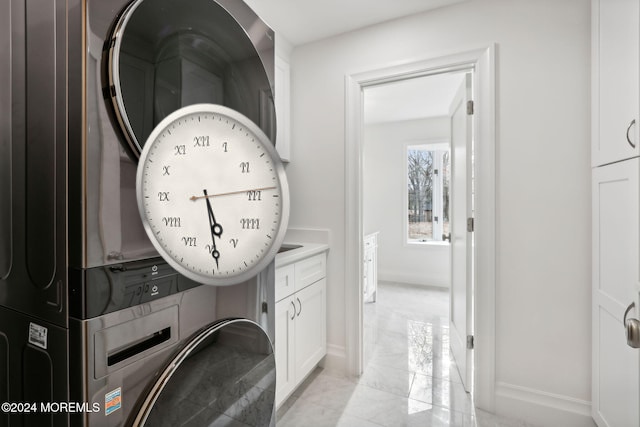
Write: 5h29m14s
